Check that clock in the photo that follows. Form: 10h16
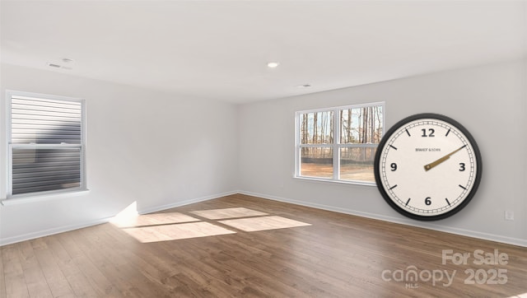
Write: 2h10
